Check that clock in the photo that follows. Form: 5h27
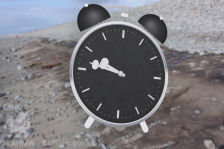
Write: 9h47
